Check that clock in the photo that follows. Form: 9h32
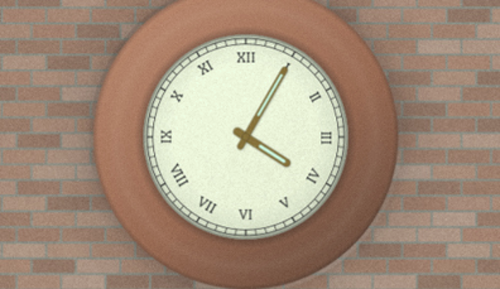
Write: 4h05
